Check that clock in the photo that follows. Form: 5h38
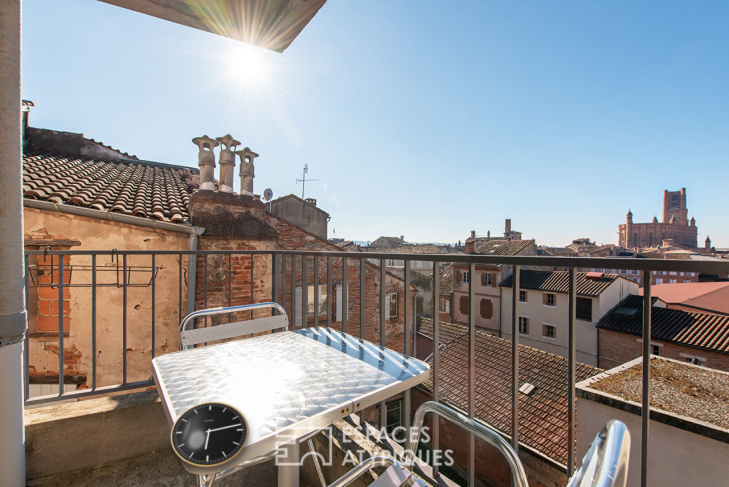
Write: 6h13
